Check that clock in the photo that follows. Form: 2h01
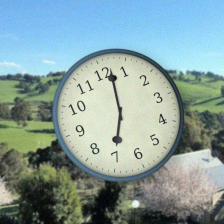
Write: 7h02
